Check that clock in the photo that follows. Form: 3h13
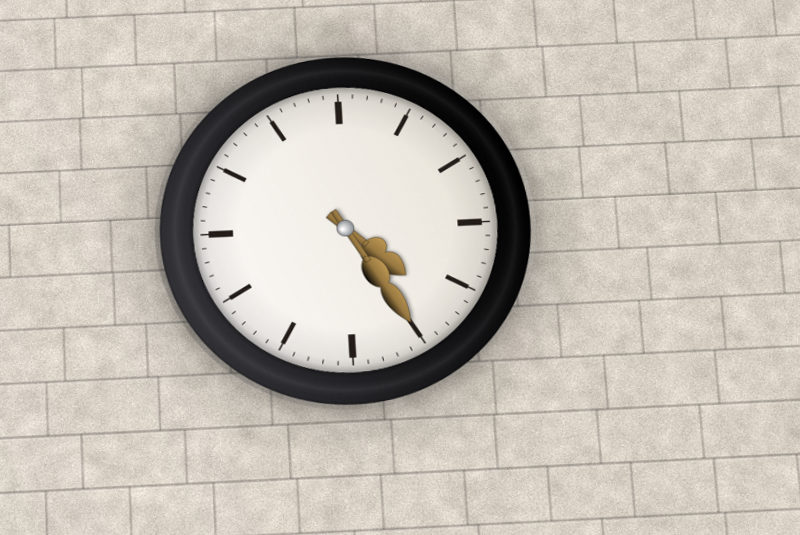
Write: 4h25
